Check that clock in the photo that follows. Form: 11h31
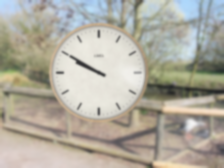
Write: 9h50
